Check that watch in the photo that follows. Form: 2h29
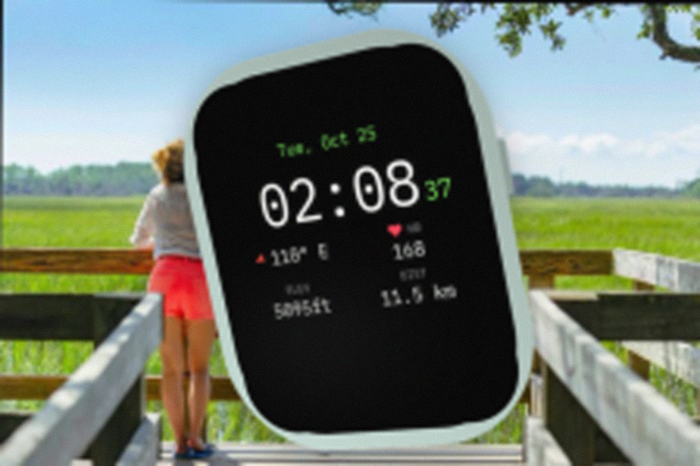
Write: 2h08
